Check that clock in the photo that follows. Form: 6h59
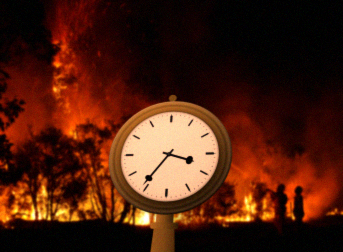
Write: 3h36
